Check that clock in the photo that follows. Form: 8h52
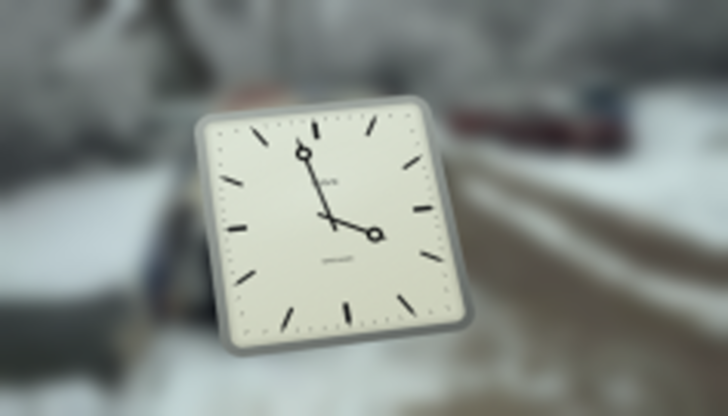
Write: 3h58
